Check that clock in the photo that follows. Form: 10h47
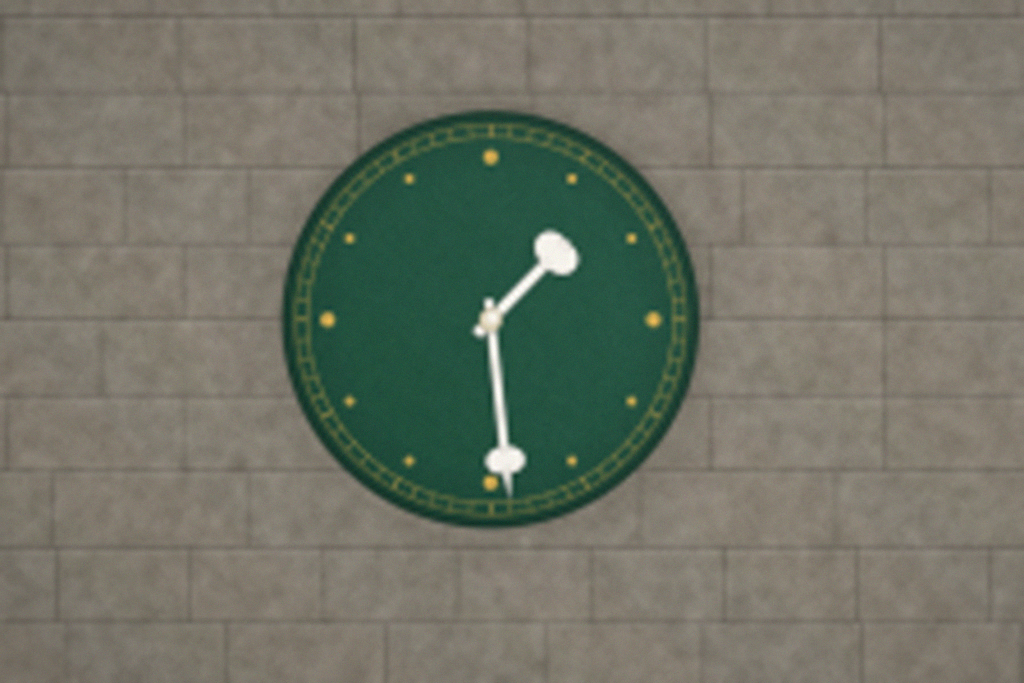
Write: 1h29
